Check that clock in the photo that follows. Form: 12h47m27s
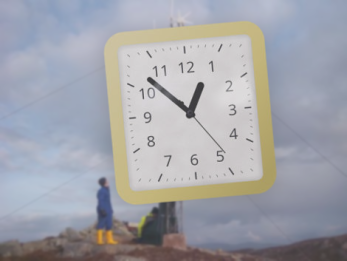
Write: 12h52m24s
